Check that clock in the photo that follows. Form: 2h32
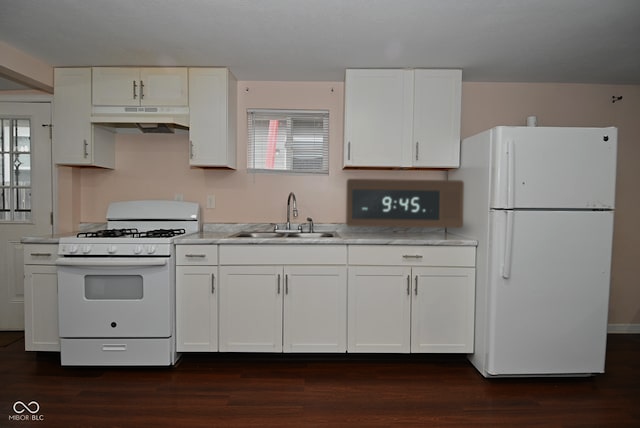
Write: 9h45
